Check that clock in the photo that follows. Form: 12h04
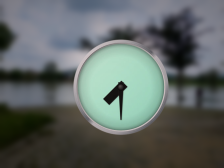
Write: 7h30
